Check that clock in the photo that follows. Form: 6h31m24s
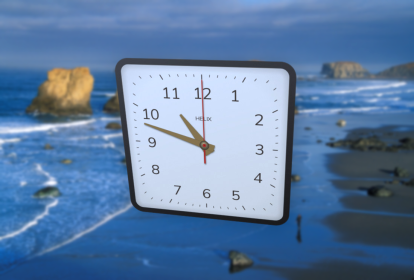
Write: 10h48m00s
